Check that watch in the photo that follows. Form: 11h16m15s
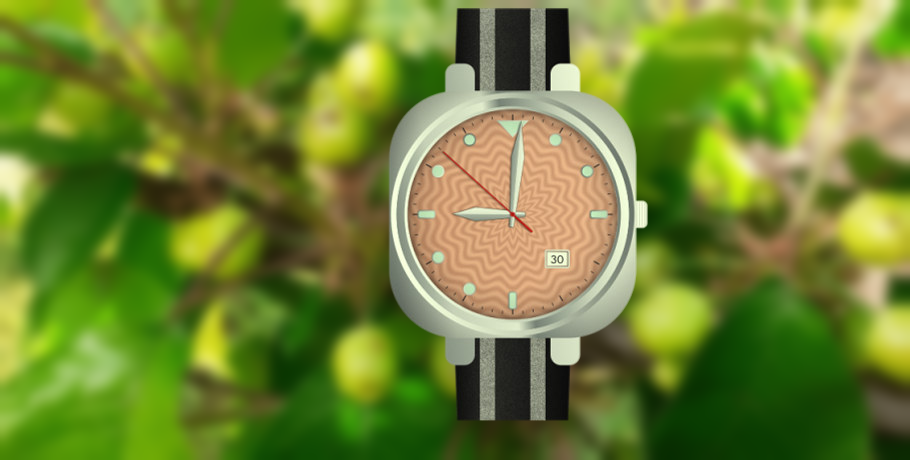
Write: 9h00m52s
